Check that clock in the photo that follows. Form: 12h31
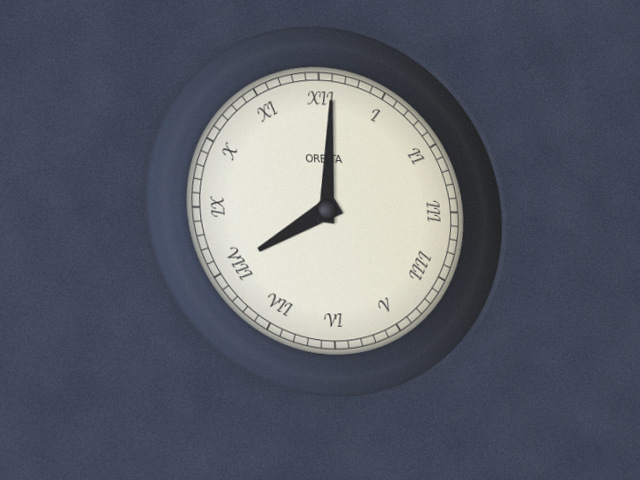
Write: 8h01
